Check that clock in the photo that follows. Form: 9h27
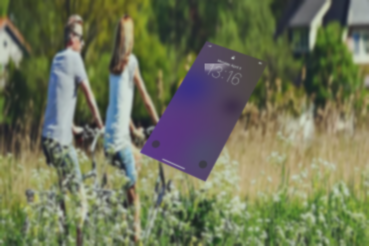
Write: 13h16
